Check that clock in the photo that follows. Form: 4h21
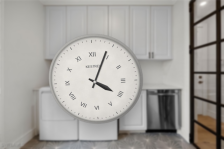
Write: 4h04
